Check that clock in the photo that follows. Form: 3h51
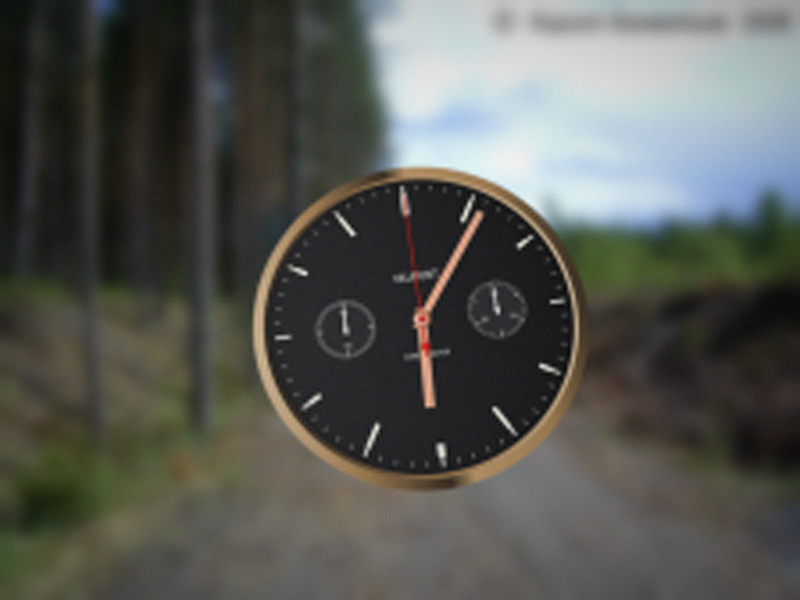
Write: 6h06
